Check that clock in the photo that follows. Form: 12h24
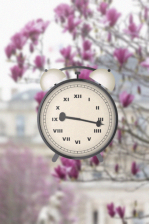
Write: 9h17
